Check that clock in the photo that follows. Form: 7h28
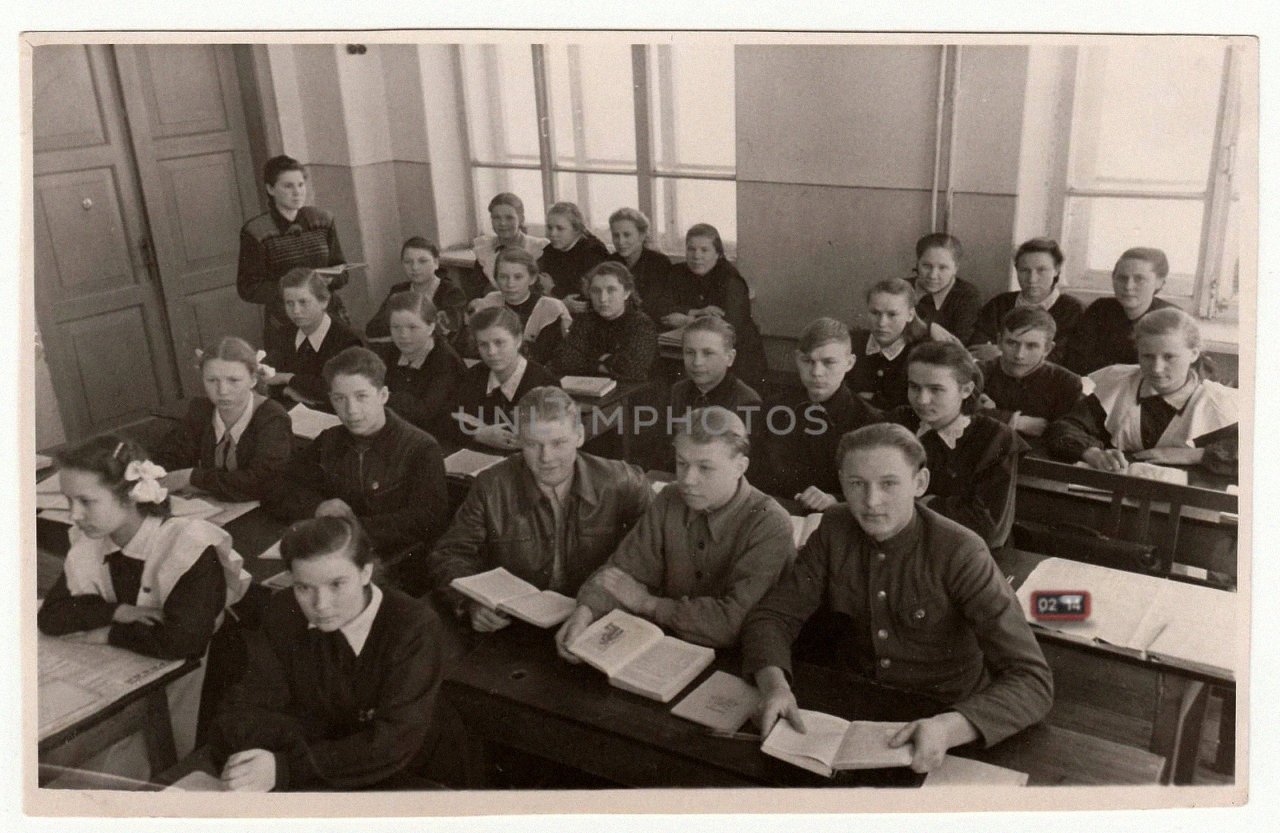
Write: 2h14
